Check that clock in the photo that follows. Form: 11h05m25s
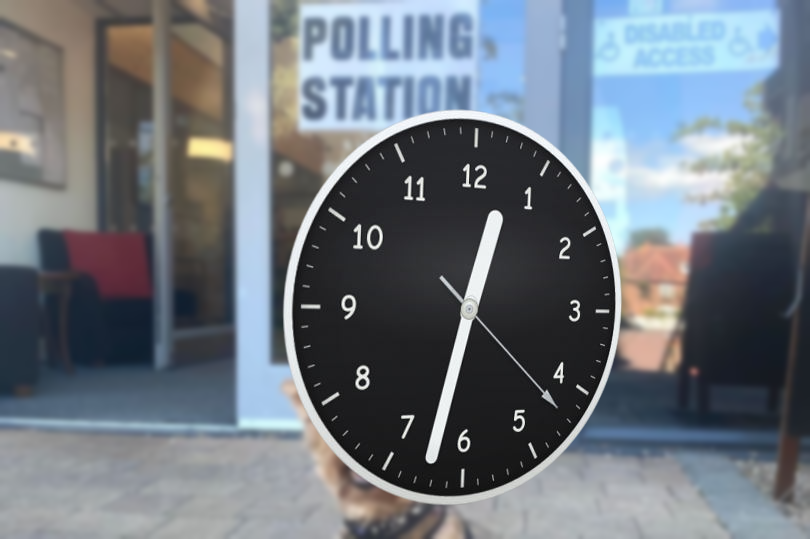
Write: 12h32m22s
